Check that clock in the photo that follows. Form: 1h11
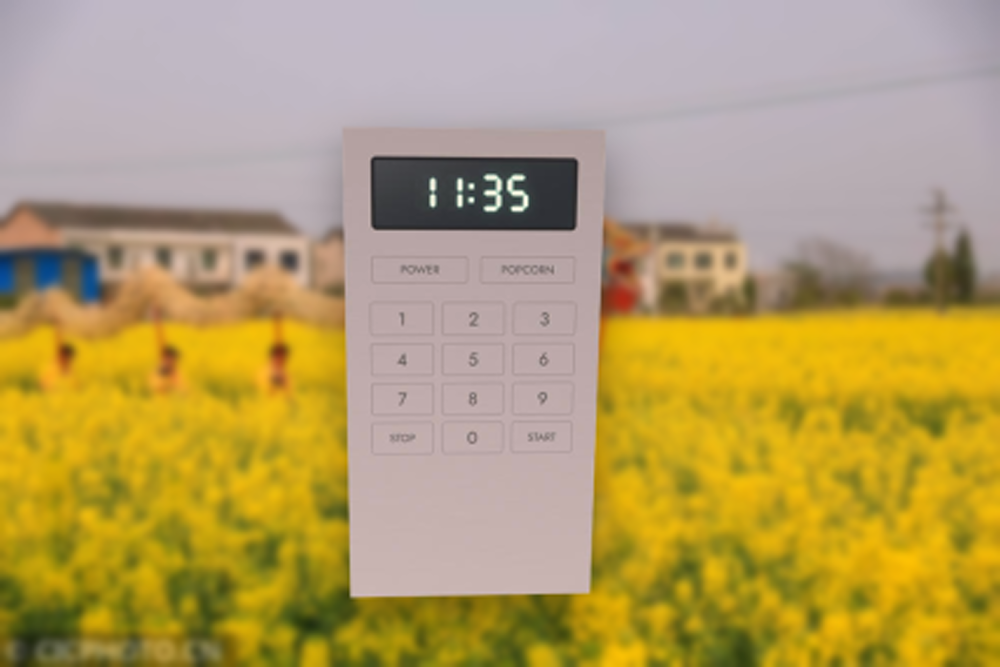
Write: 11h35
